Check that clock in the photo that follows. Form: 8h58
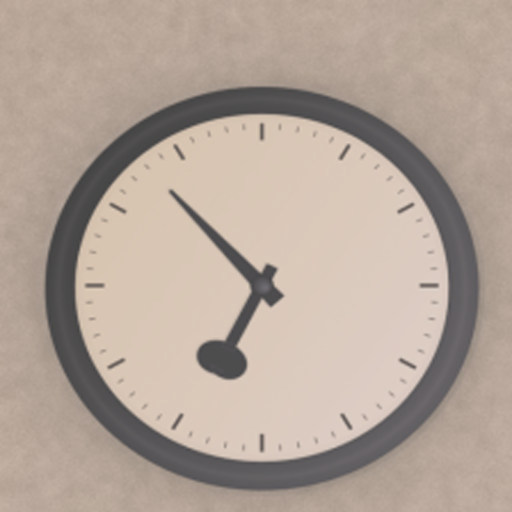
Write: 6h53
